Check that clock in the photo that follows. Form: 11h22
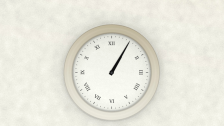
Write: 1h05
